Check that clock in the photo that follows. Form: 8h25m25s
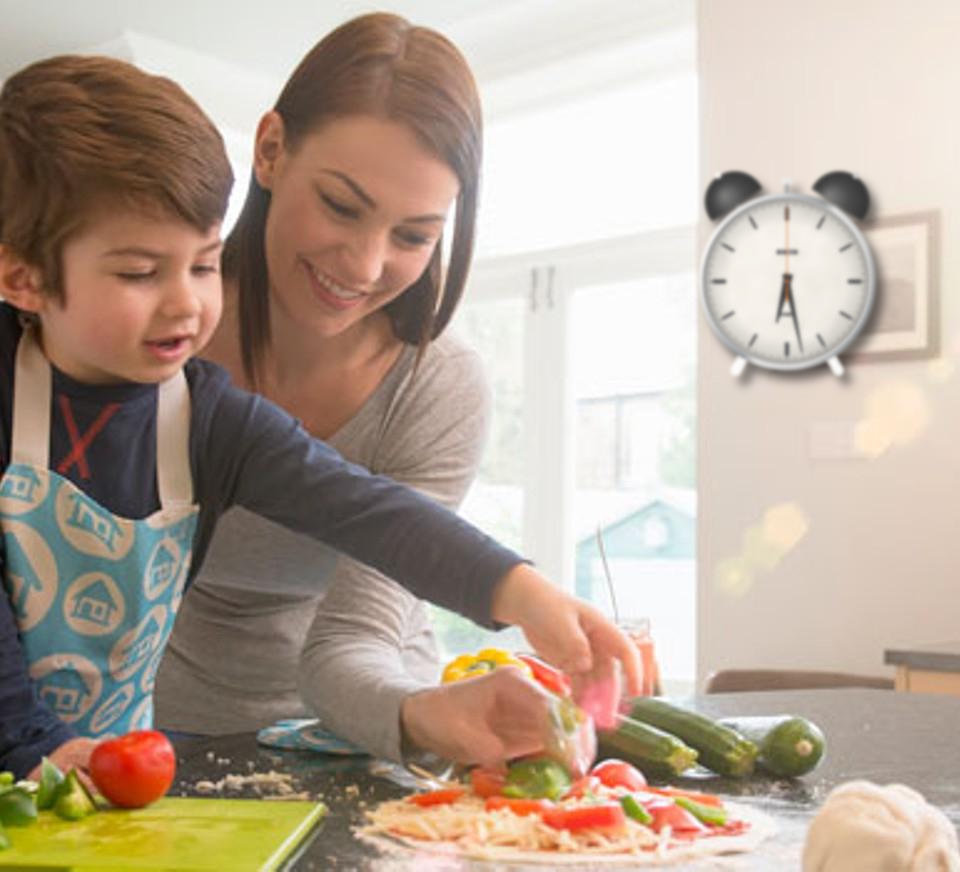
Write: 6h28m00s
